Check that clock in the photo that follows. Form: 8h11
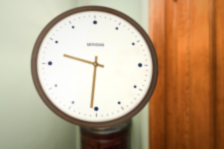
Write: 9h31
